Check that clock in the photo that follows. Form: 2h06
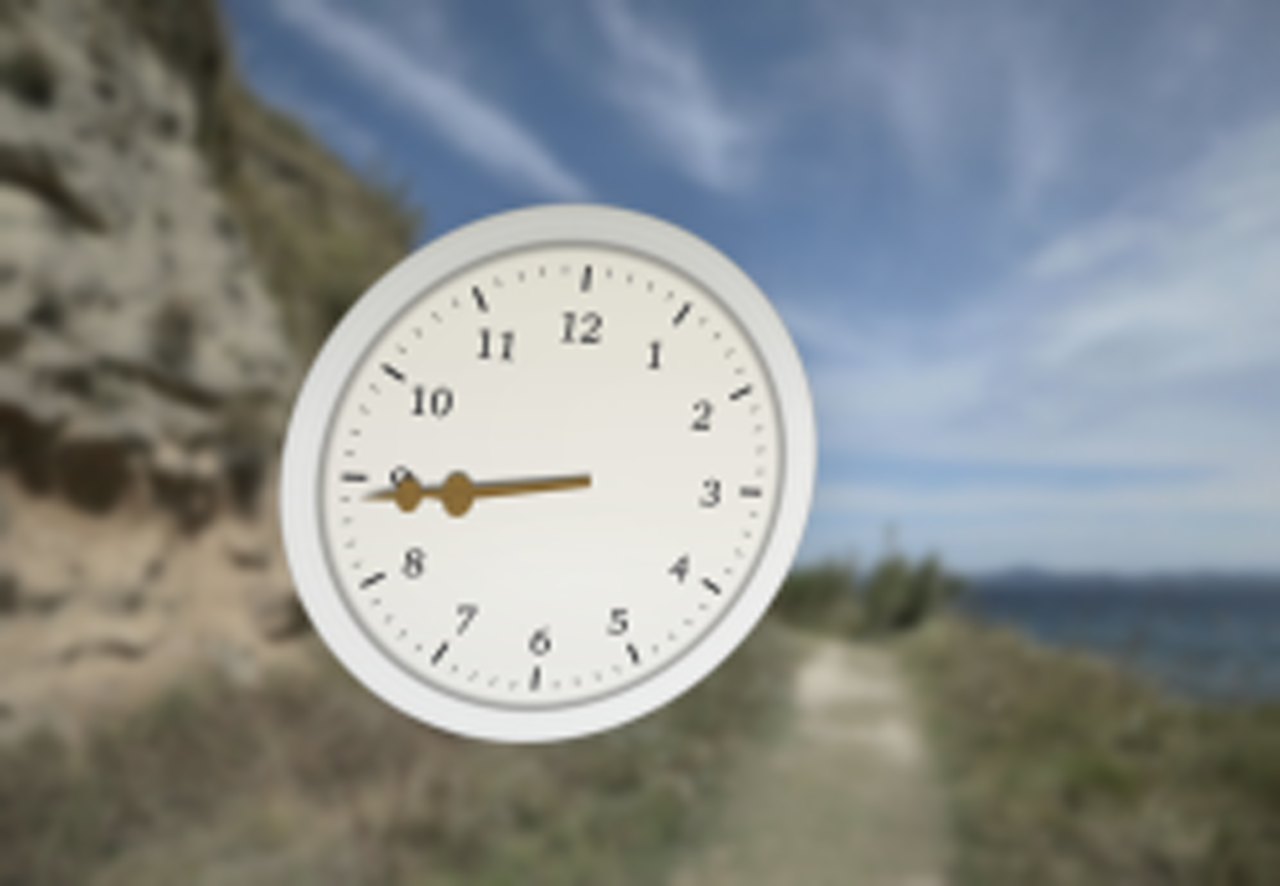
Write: 8h44
